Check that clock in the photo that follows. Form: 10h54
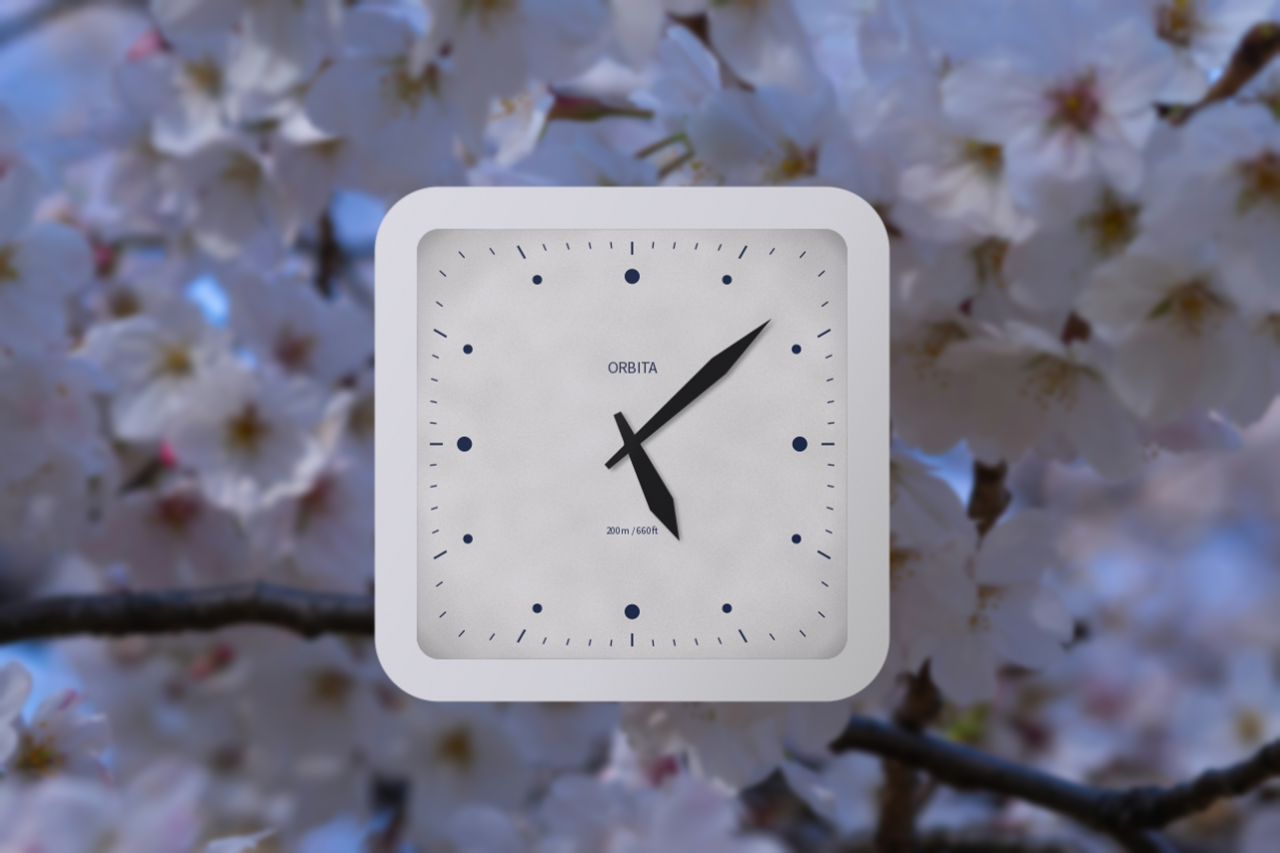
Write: 5h08
